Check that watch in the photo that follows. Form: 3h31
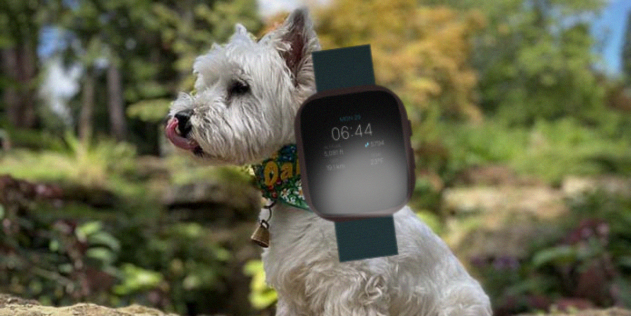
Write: 6h44
